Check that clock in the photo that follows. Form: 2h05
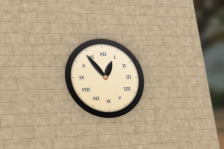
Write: 12h54
